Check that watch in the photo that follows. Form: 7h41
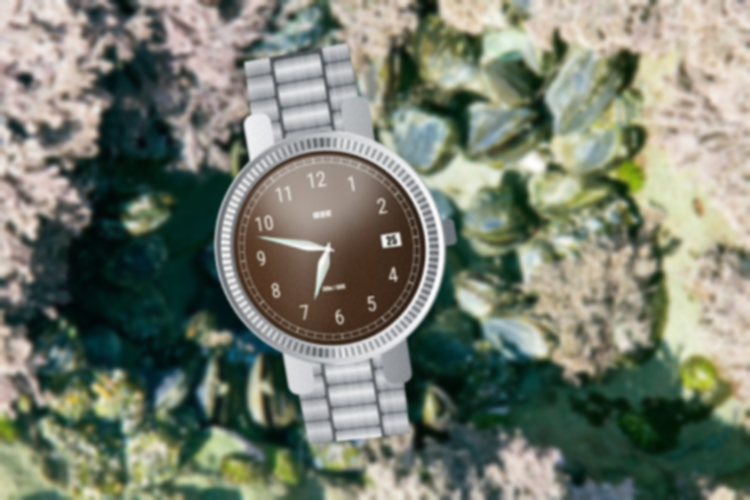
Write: 6h48
